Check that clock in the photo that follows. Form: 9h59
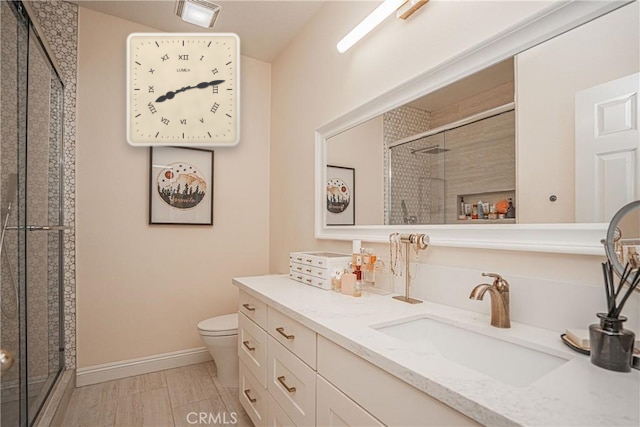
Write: 8h13
